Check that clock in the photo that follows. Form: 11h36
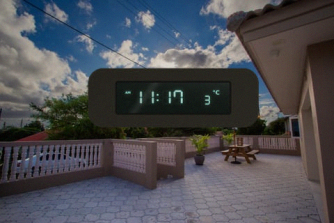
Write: 11h17
